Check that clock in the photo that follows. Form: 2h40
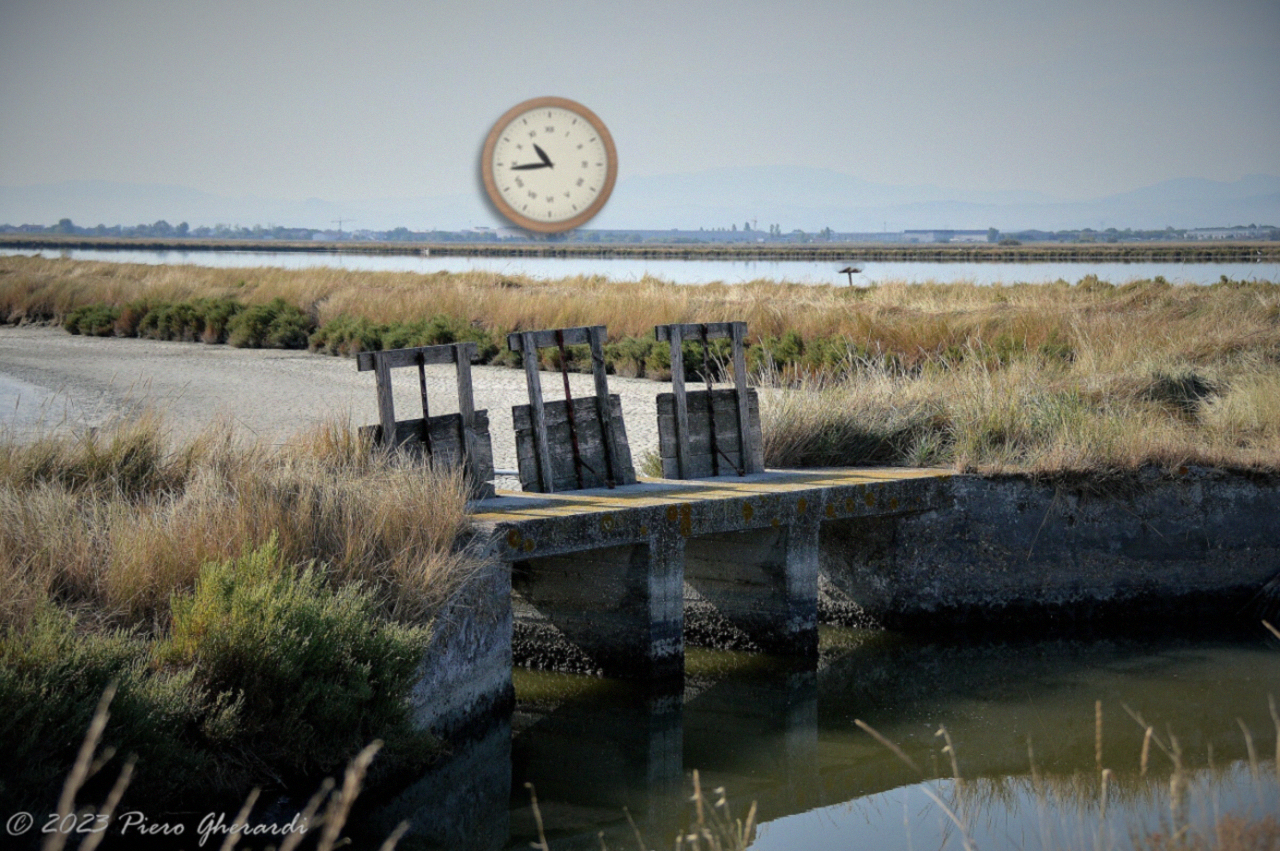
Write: 10h44
